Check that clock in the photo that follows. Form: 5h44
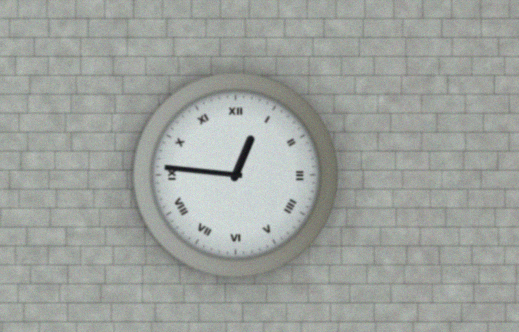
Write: 12h46
